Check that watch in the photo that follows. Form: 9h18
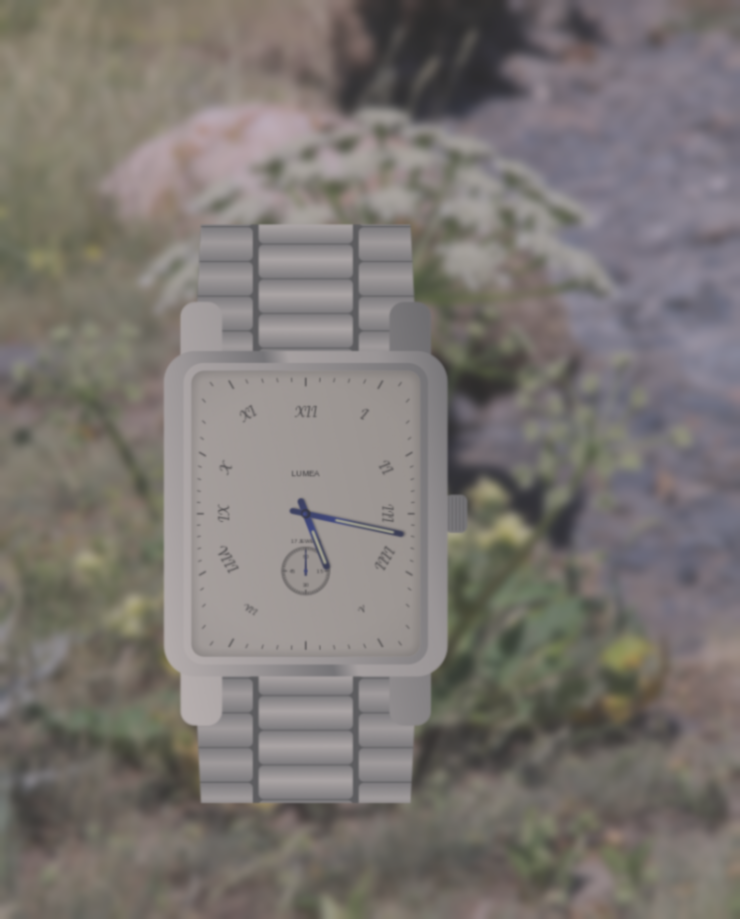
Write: 5h17
